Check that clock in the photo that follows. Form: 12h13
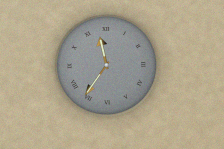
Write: 11h36
